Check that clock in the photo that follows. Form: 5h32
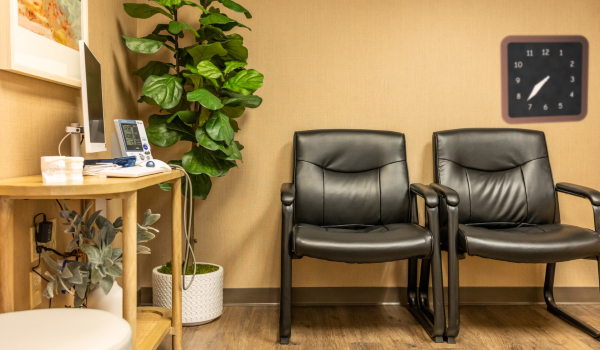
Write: 7h37
